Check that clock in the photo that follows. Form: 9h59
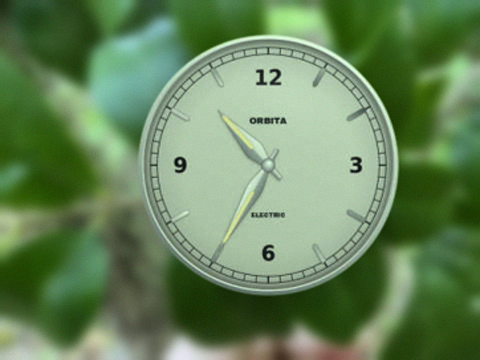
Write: 10h35
